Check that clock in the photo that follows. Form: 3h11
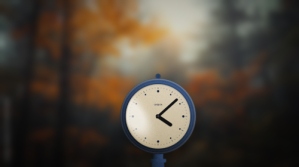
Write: 4h08
